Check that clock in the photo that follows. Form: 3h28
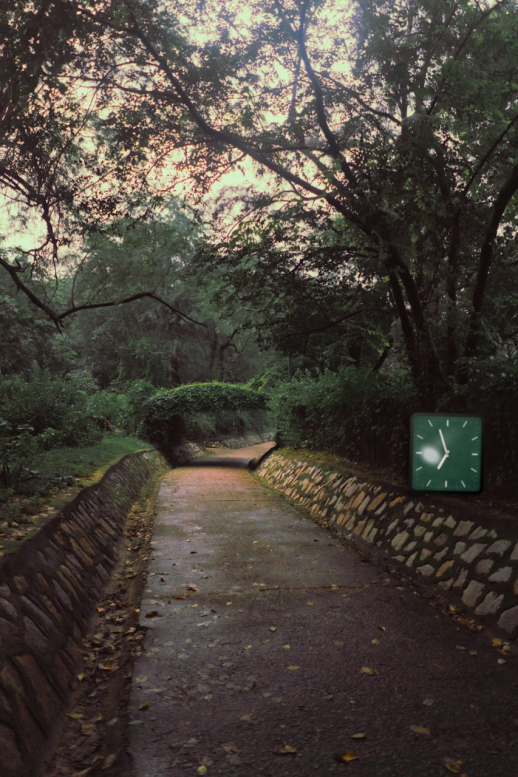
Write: 6h57
